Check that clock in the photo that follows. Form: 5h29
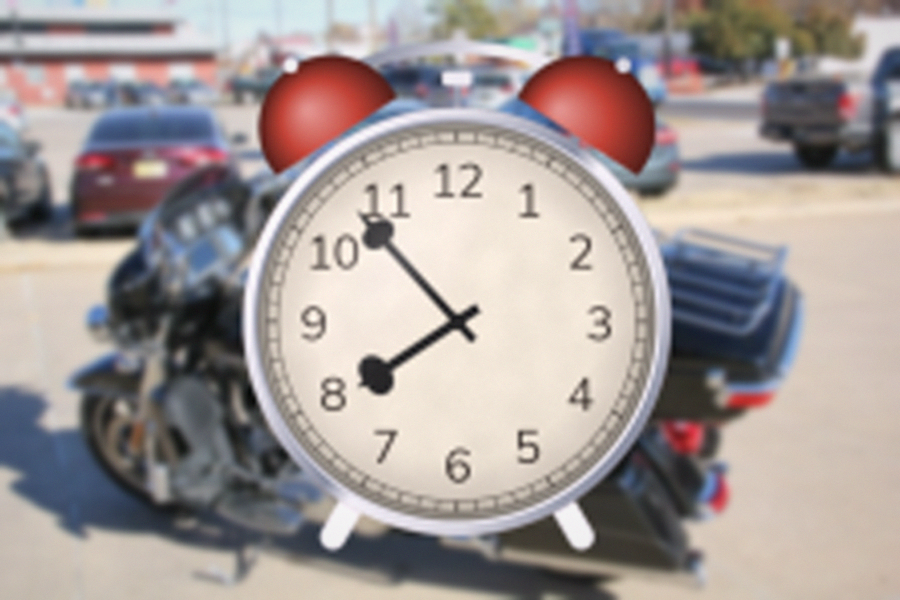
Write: 7h53
